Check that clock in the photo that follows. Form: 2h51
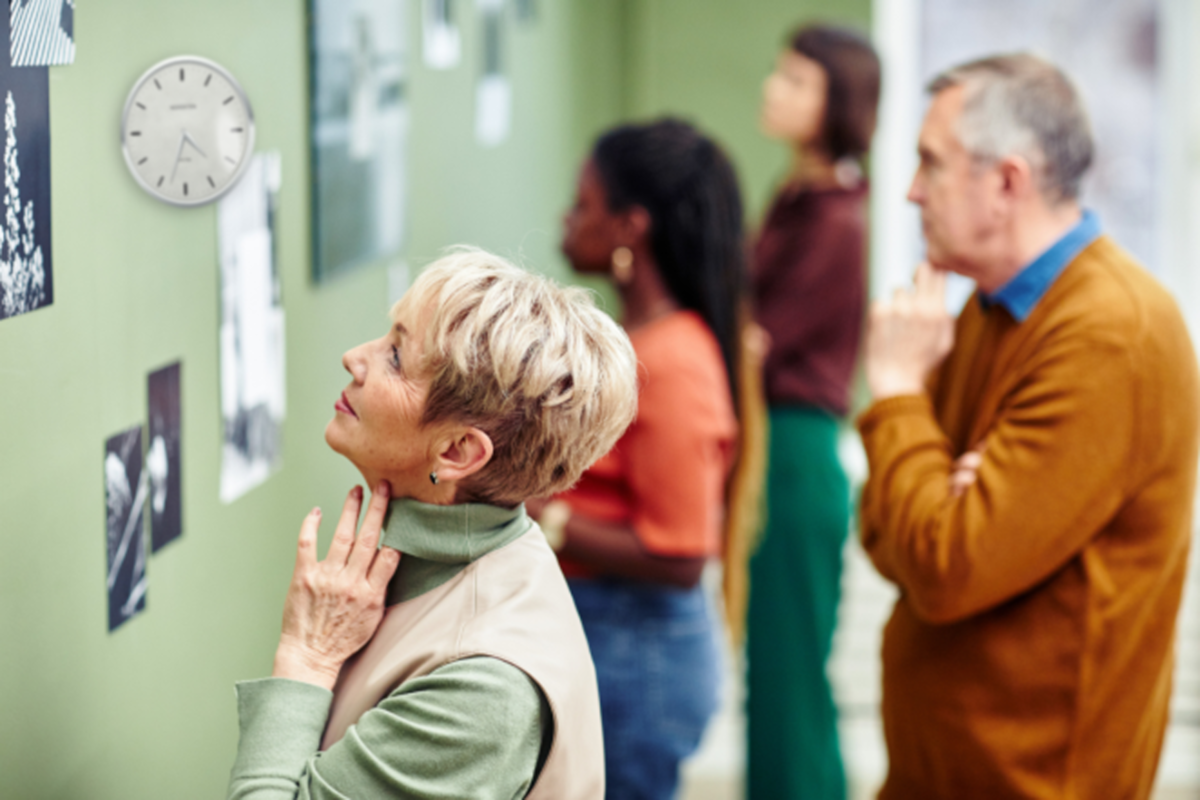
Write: 4h33
